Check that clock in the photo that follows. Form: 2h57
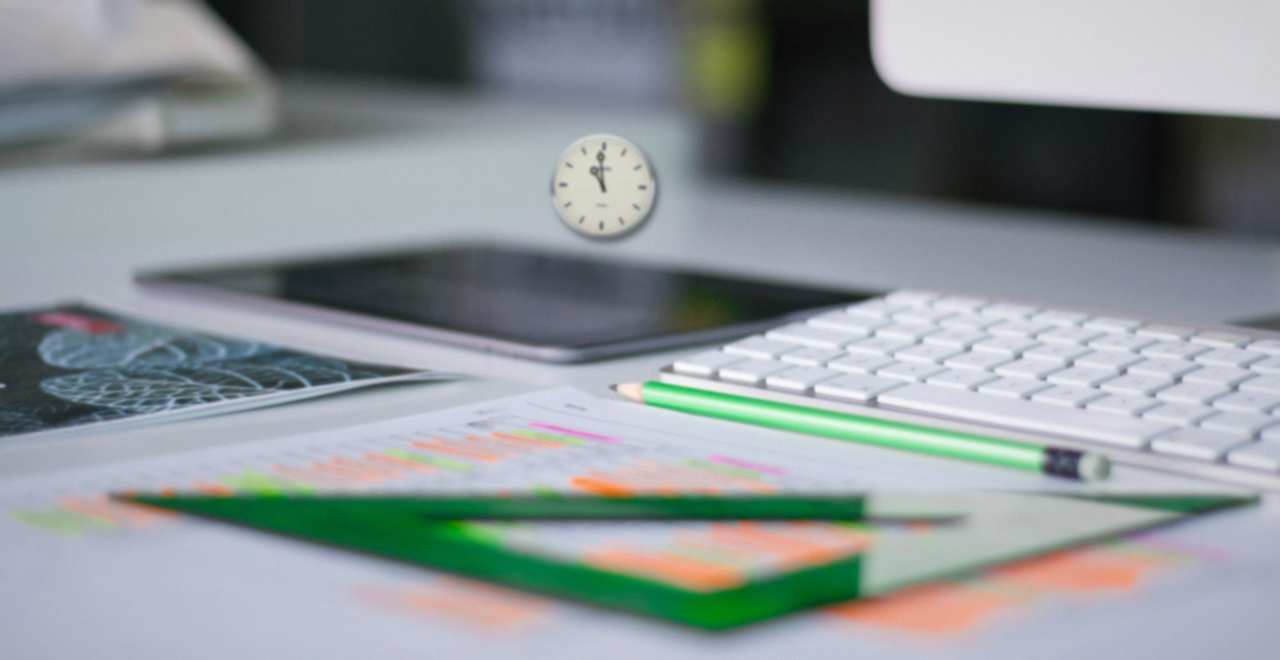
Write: 10h59
